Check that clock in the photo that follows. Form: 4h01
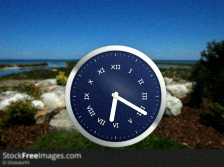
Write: 6h20
